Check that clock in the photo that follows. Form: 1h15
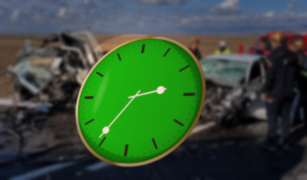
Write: 2h36
